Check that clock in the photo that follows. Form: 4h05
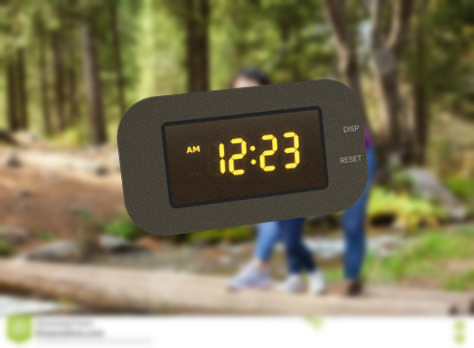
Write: 12h23
